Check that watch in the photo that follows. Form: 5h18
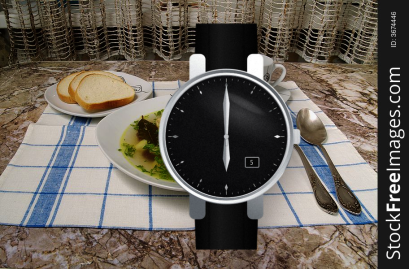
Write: 6h00
